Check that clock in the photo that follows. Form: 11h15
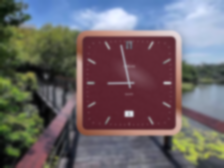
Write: 8h58
